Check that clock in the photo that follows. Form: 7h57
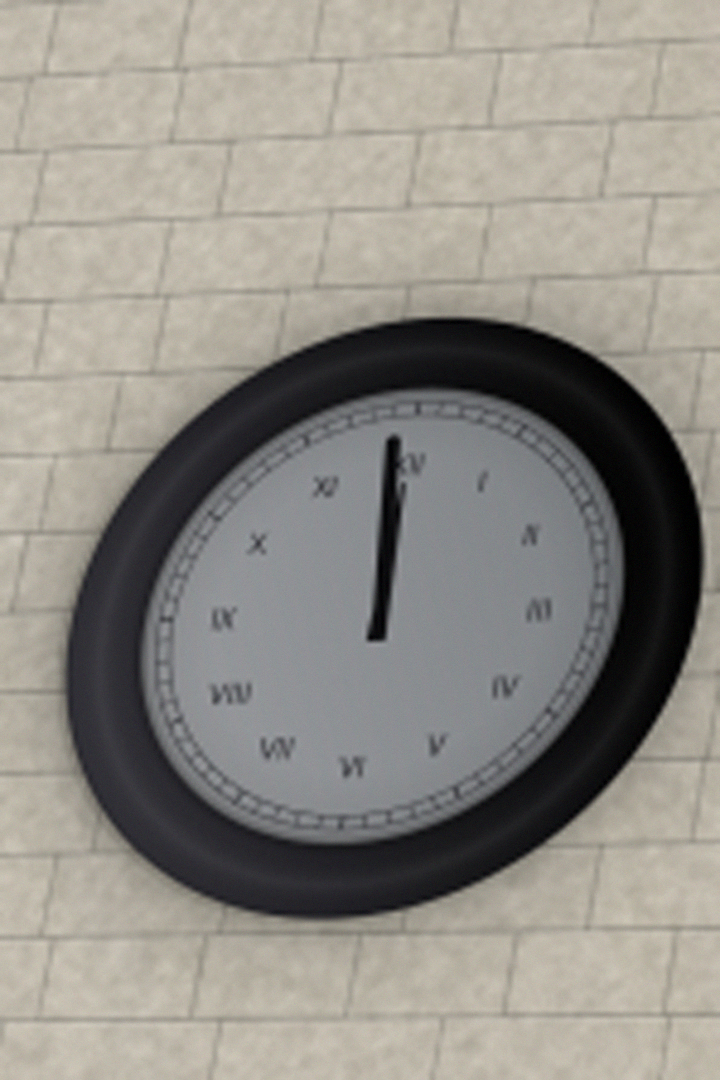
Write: 11h59
